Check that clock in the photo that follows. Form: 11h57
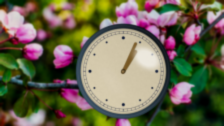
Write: 1h04
